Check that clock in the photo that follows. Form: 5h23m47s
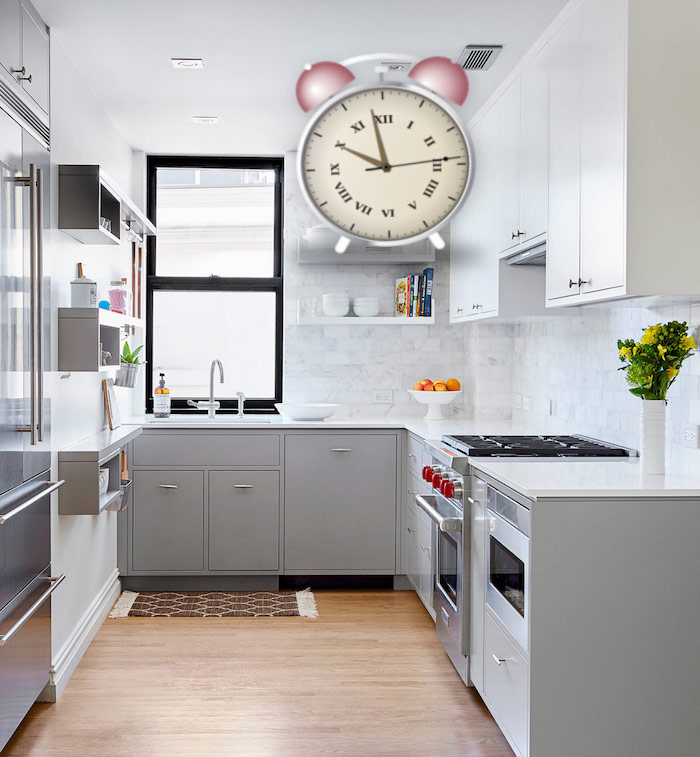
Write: 9h58m14s
